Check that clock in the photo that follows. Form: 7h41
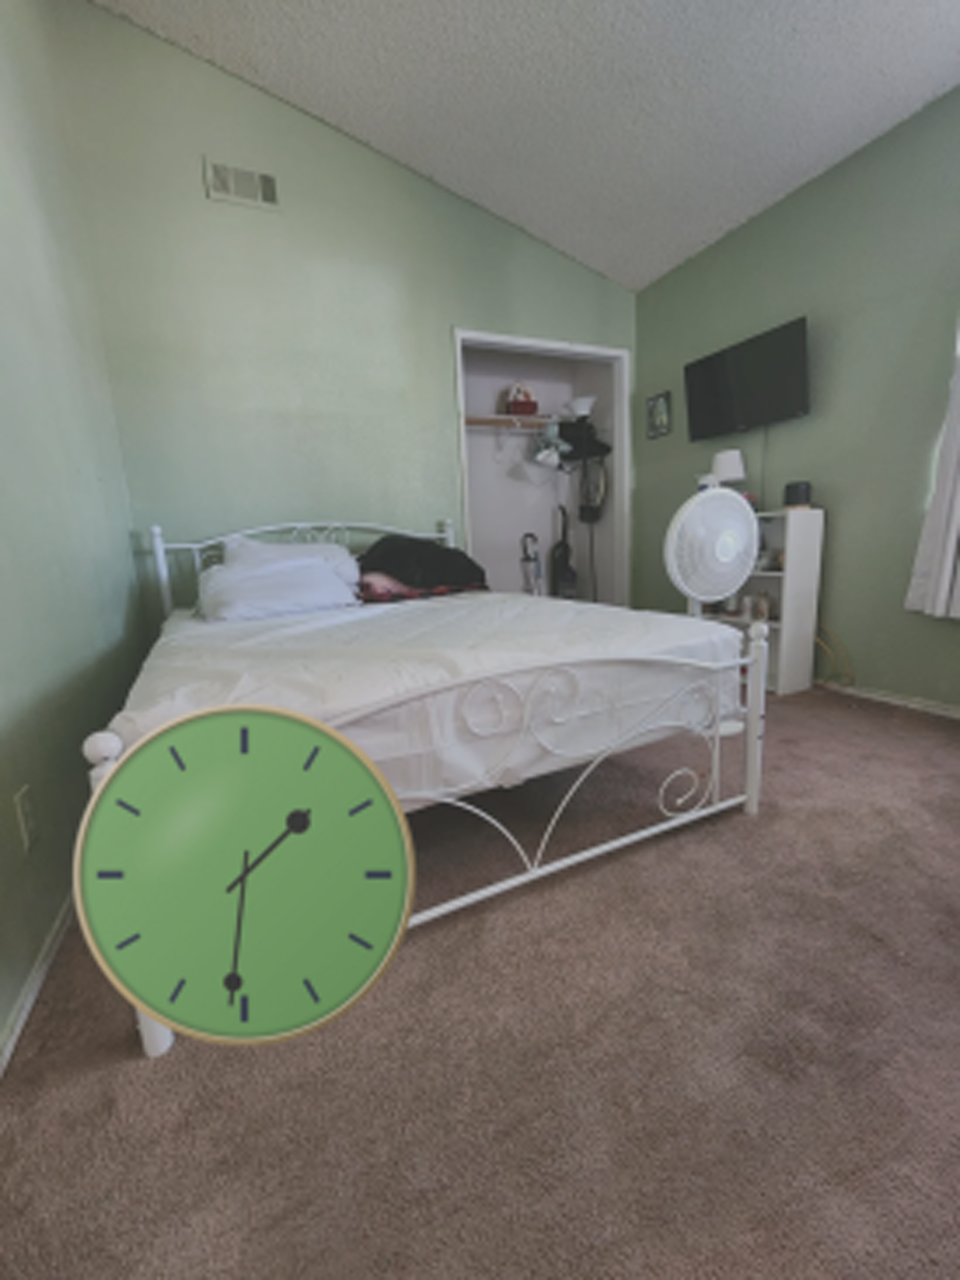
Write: 1h31
